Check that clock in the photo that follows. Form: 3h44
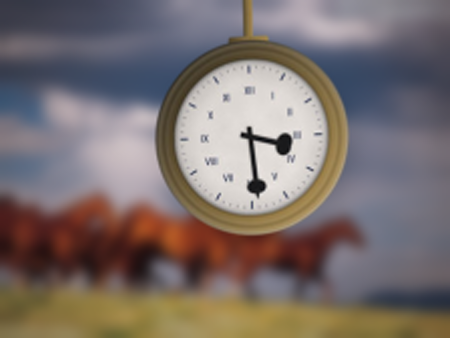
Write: 3h29
